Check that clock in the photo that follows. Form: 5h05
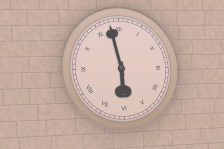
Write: 5h58
